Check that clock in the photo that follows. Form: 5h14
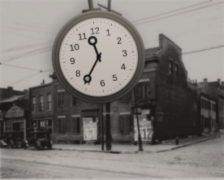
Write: 11h36
